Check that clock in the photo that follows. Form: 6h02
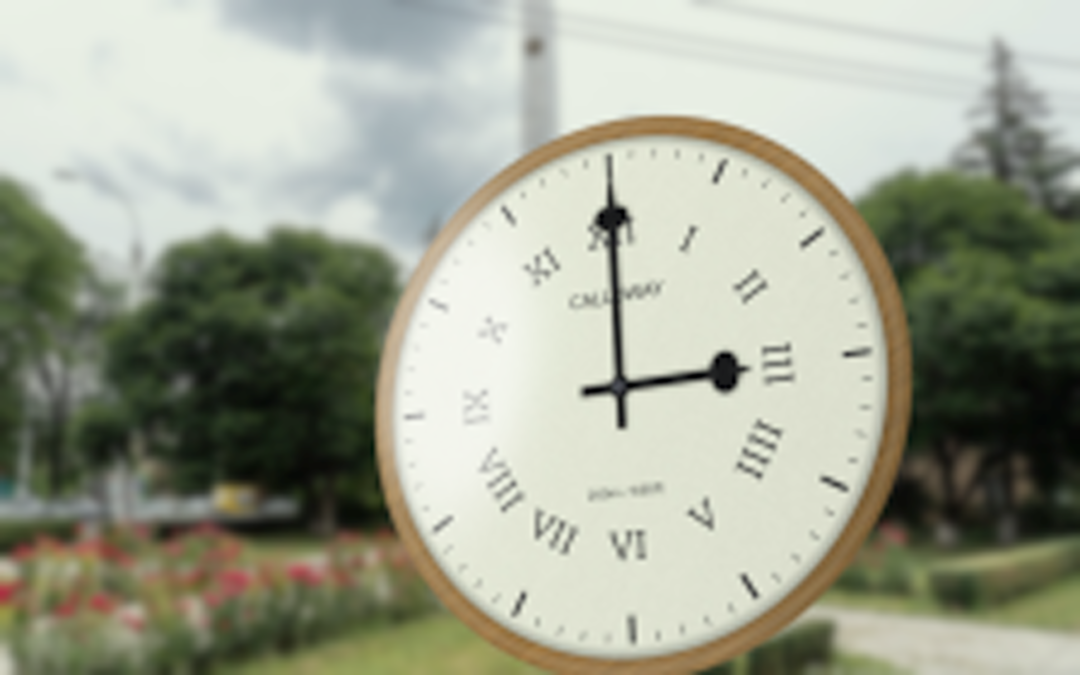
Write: 3h00
